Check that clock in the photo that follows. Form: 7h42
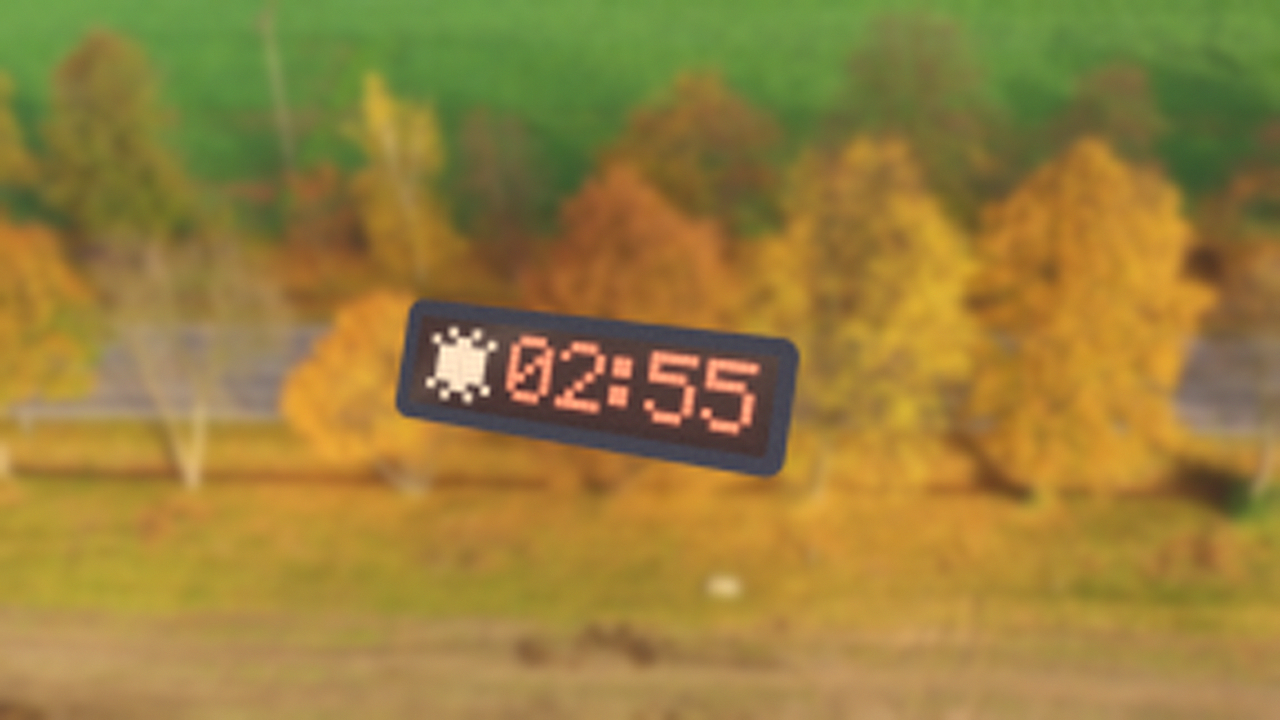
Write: 2h55
